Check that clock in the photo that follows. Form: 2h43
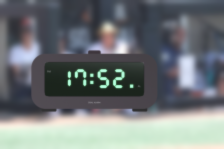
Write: 17h52
